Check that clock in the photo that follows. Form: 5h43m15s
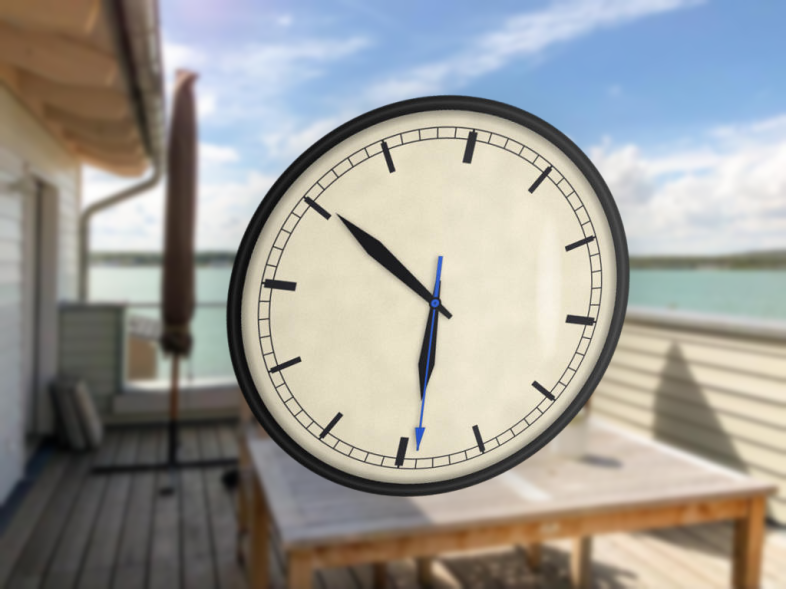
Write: 5h50m29s
